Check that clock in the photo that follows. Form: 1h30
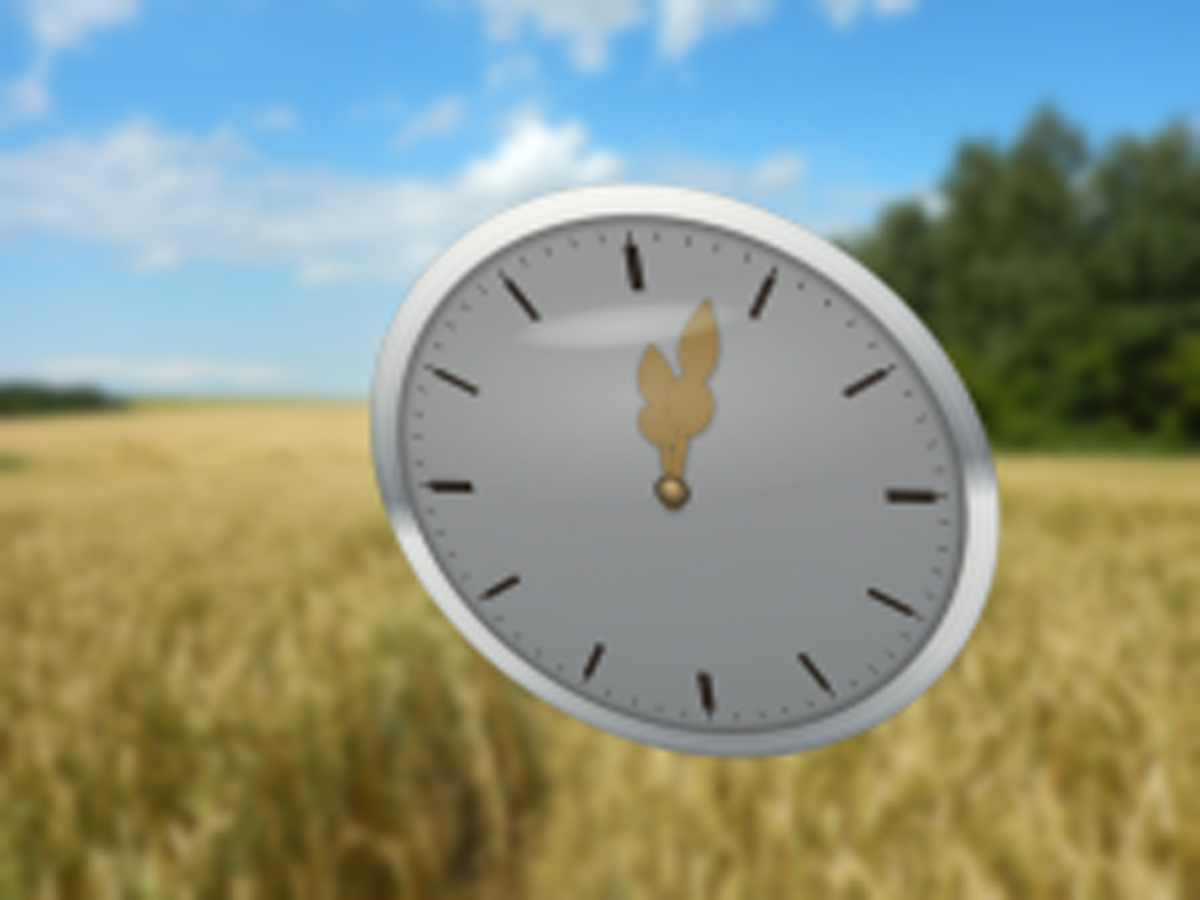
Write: 12h03
